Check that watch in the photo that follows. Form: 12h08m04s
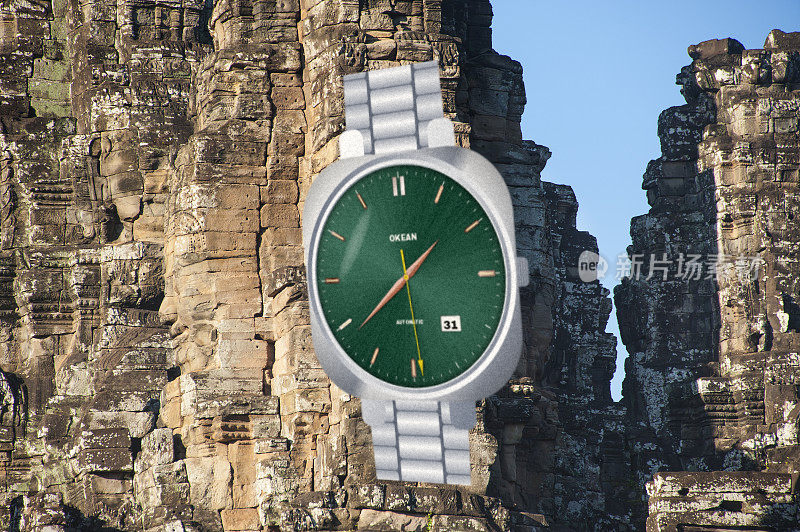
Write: 1h38m29s
